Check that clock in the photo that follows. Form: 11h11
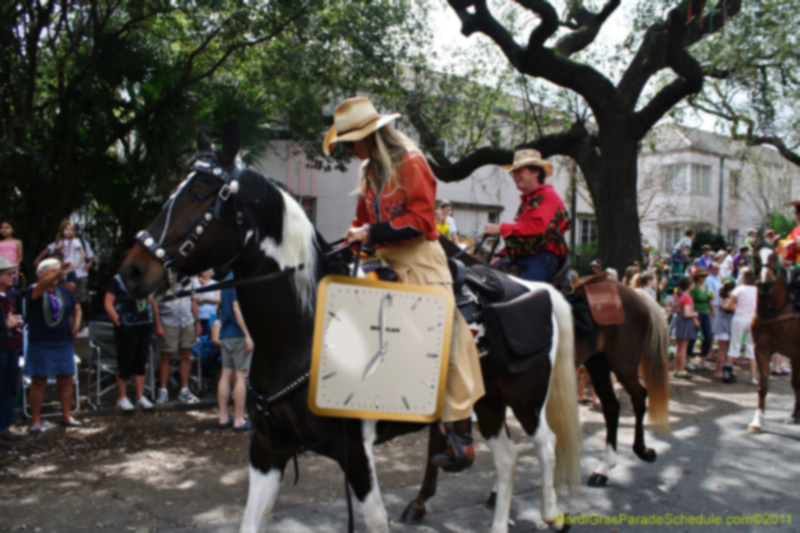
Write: 6h59
